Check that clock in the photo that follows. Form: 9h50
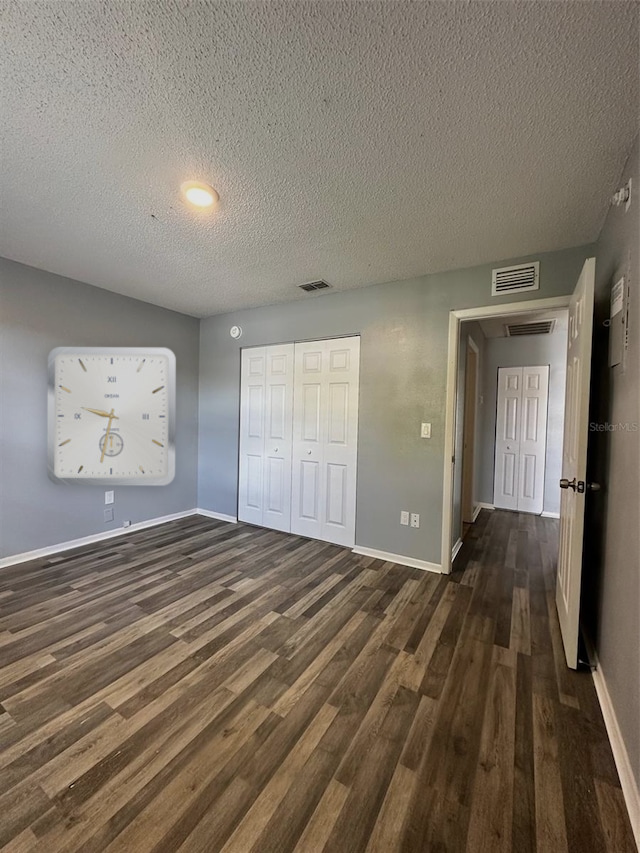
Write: 9h32
